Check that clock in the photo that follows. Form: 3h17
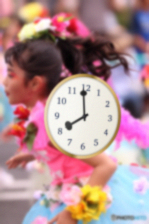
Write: 7h59
